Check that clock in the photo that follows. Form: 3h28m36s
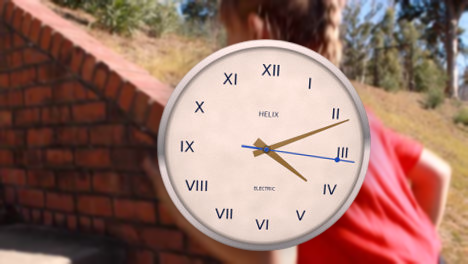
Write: 4h11m16s
